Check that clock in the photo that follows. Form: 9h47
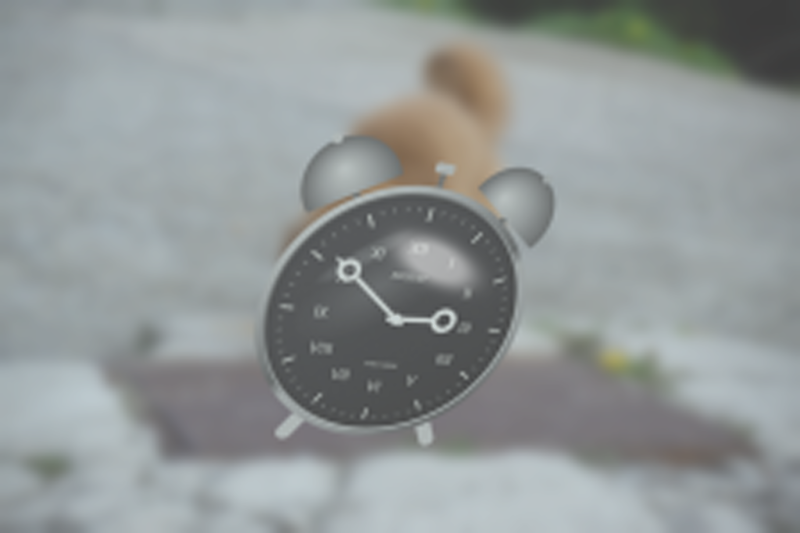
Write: 2h51
